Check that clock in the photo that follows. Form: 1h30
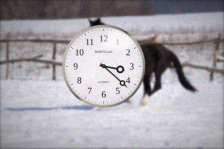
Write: 3h22
